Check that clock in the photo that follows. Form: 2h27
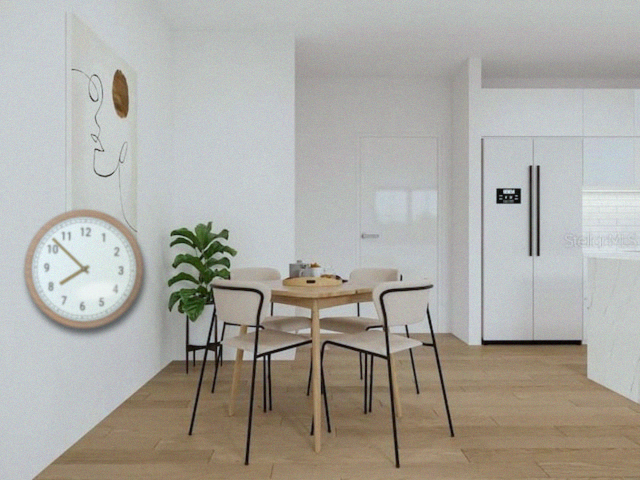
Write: 7h52
